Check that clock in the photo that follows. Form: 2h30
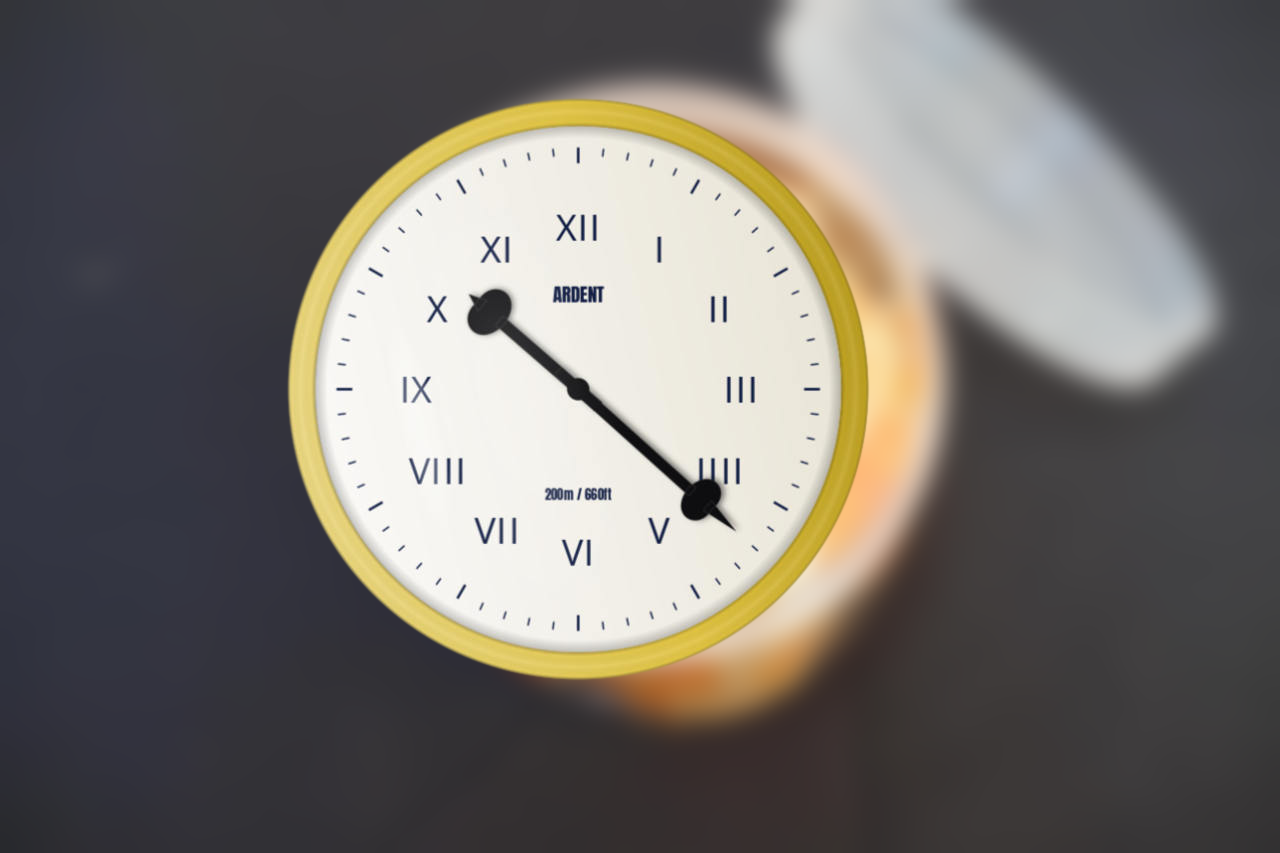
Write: 10h22
